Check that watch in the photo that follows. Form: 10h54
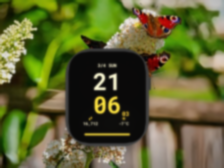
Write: 21h06
